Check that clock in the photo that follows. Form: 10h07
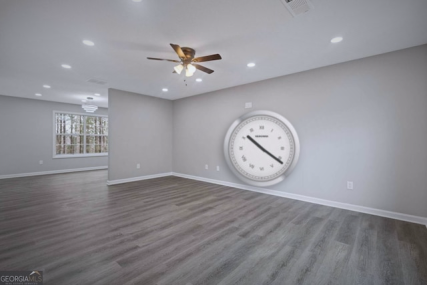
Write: 10h21
